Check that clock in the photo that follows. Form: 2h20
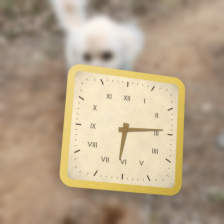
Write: 6h14
